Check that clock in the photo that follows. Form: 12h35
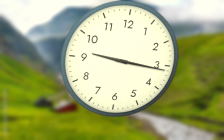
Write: 9h16
